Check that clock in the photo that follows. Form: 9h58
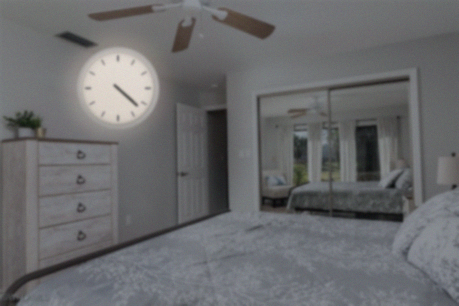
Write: 4h22
